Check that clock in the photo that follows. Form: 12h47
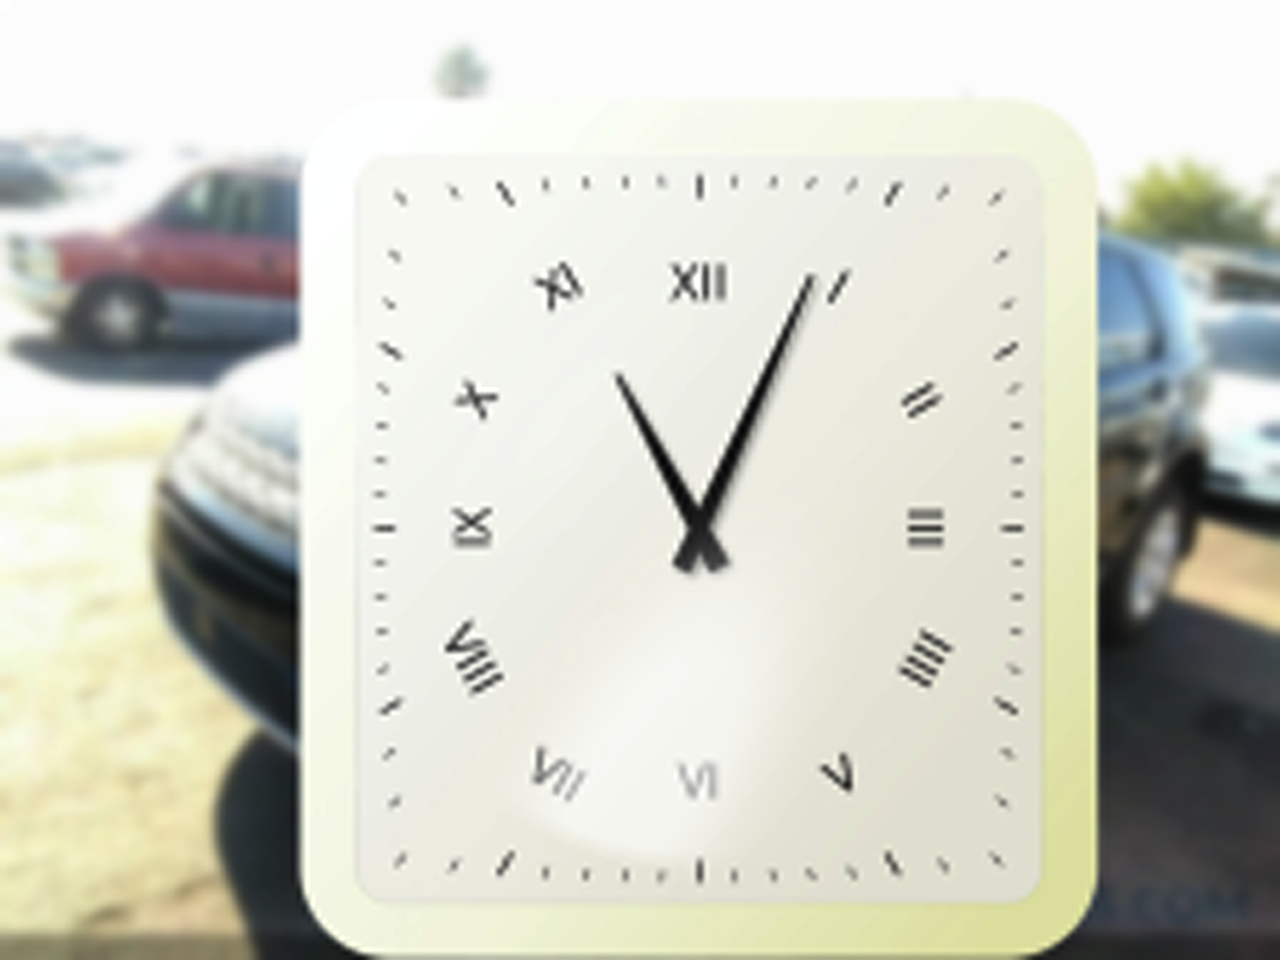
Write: 11h04
